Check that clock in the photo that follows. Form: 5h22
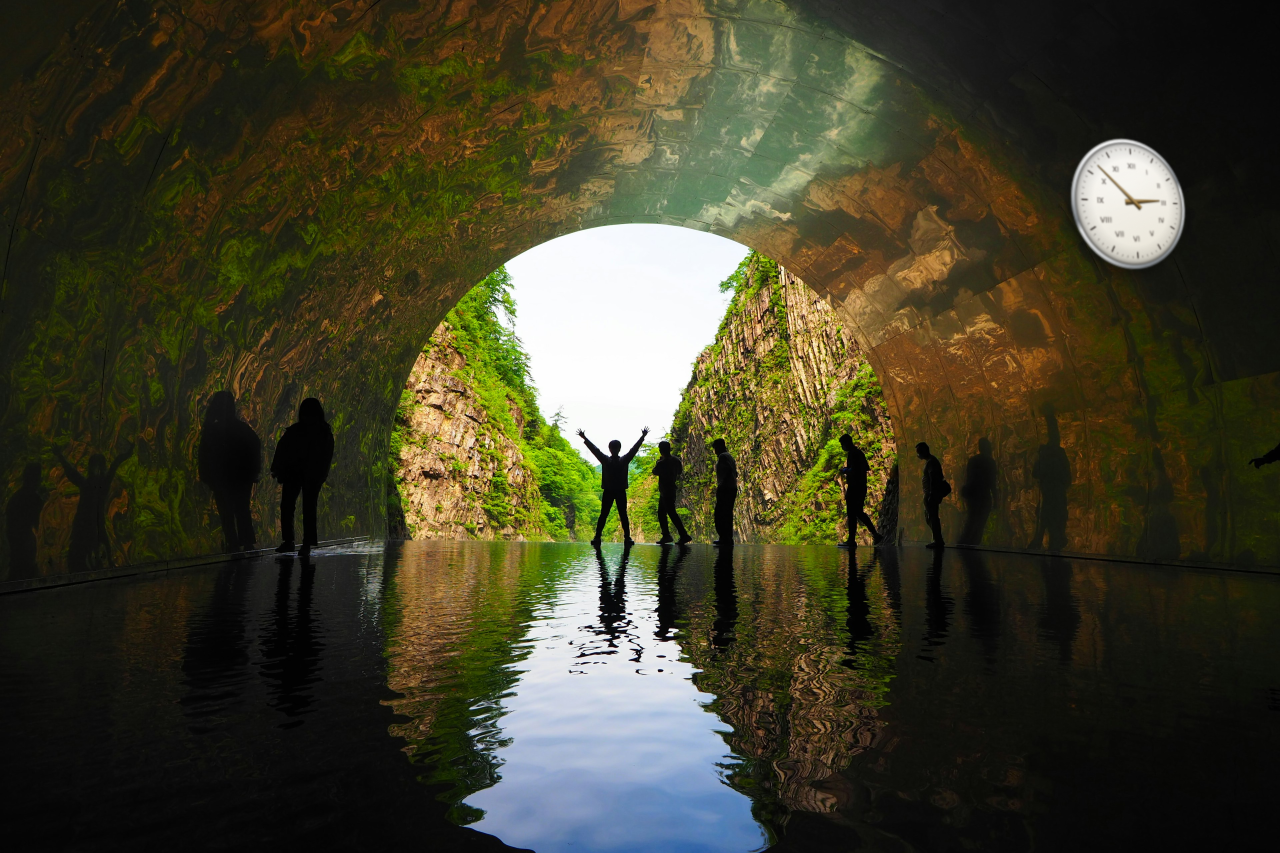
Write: 2h52
